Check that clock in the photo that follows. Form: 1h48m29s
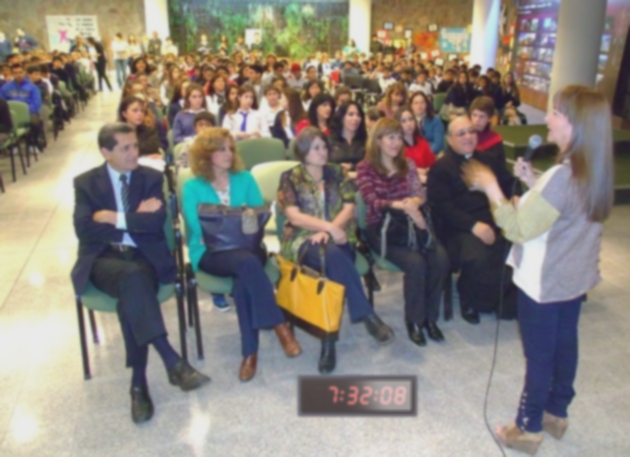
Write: 7h32m08s
